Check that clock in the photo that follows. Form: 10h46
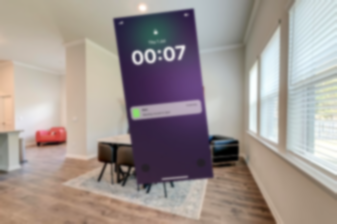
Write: 0h07
